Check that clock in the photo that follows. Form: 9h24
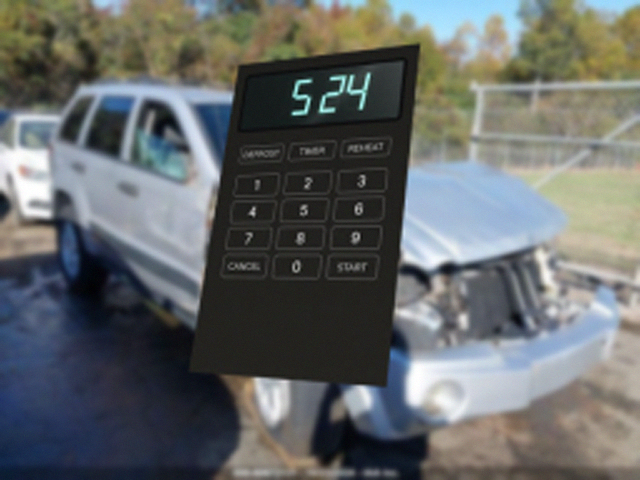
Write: 5h24
